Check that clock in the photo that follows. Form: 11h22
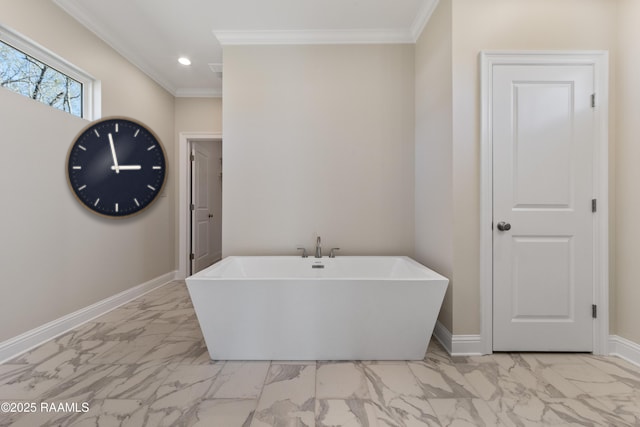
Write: 2h58
